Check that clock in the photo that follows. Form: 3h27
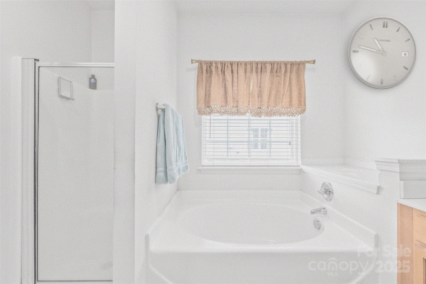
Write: 10h47
